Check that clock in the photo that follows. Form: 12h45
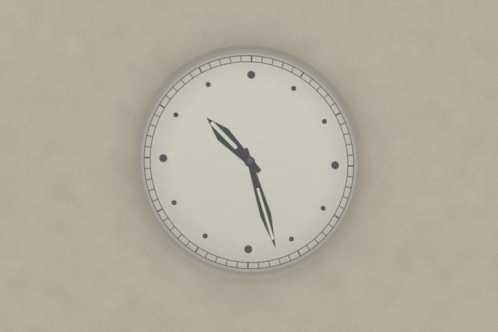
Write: 10h27
